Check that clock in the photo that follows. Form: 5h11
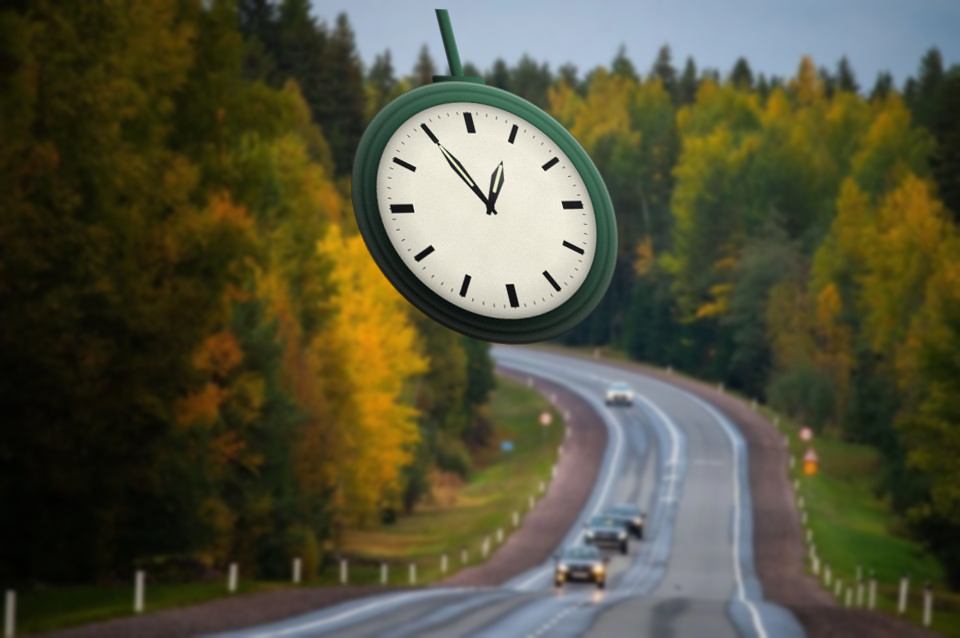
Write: 12h55
